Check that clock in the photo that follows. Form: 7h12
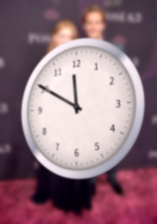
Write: 11h50
